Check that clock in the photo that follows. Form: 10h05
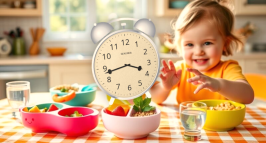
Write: 3h43
